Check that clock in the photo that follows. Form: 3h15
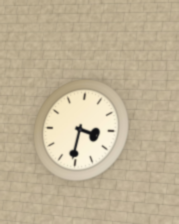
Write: 3h31
